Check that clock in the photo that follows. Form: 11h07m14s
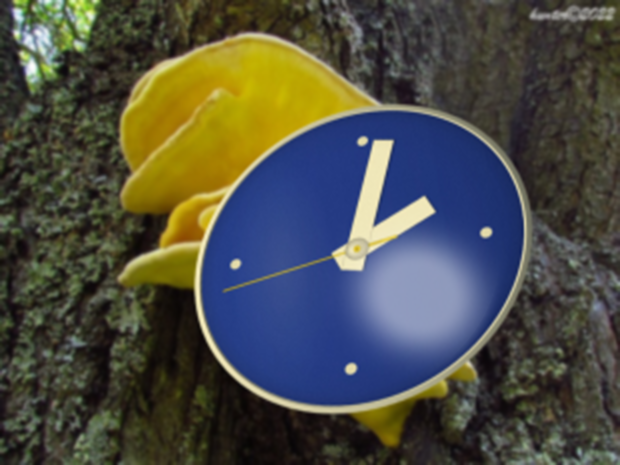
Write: 2h01m43s
